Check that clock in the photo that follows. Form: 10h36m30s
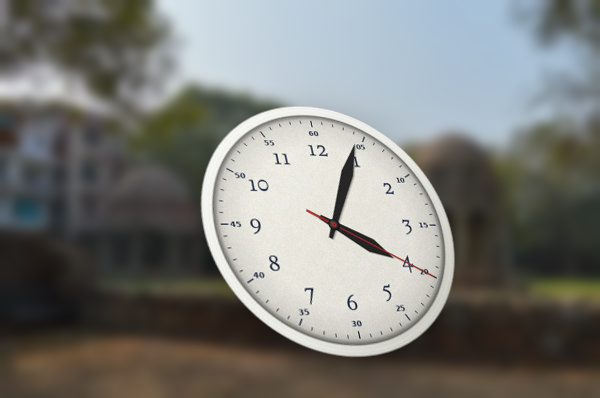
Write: 4h04m20s
